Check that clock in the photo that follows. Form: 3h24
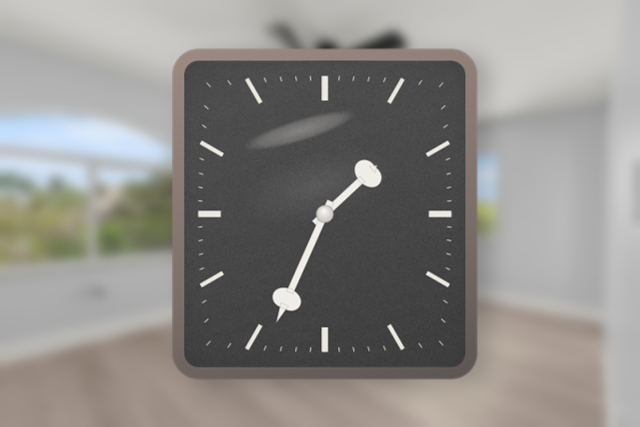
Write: 1h34
